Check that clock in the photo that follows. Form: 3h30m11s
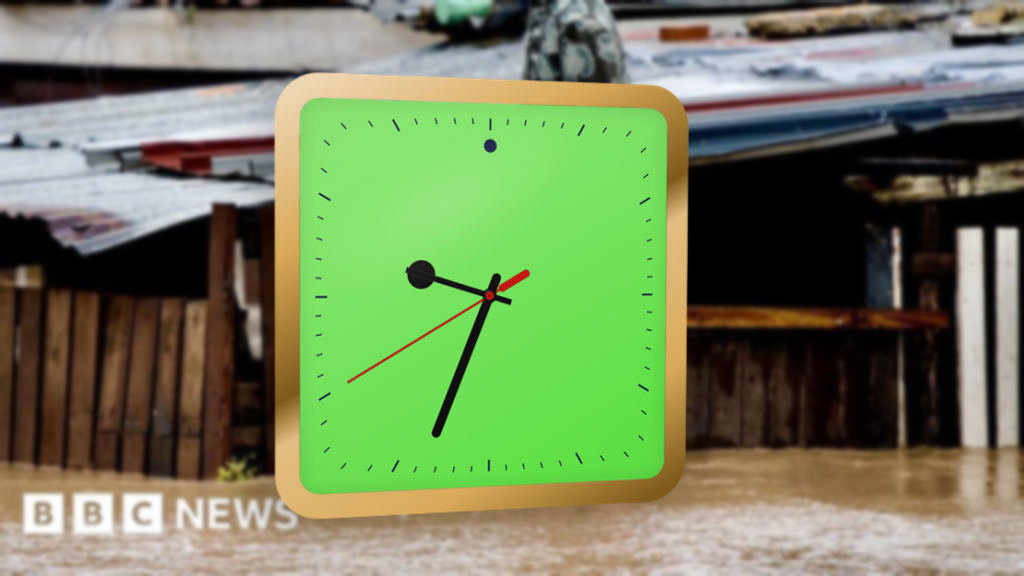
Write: 9h33m40s
